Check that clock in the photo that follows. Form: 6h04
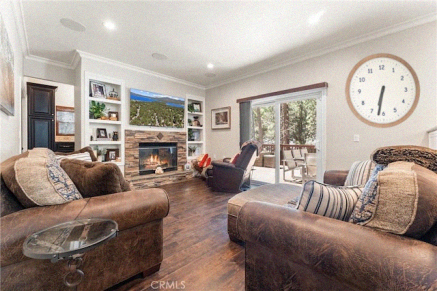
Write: 6h32
